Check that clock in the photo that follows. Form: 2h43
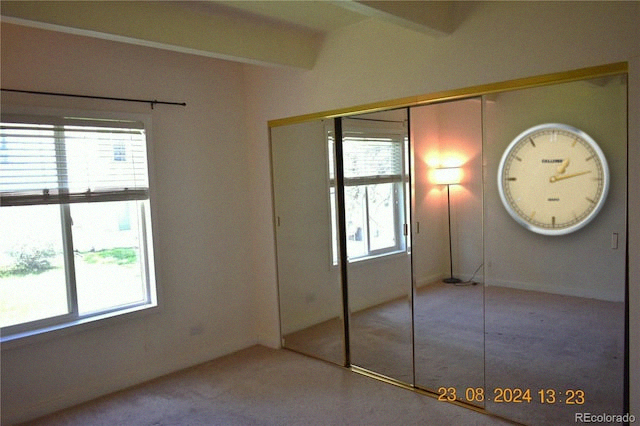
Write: 1h13
